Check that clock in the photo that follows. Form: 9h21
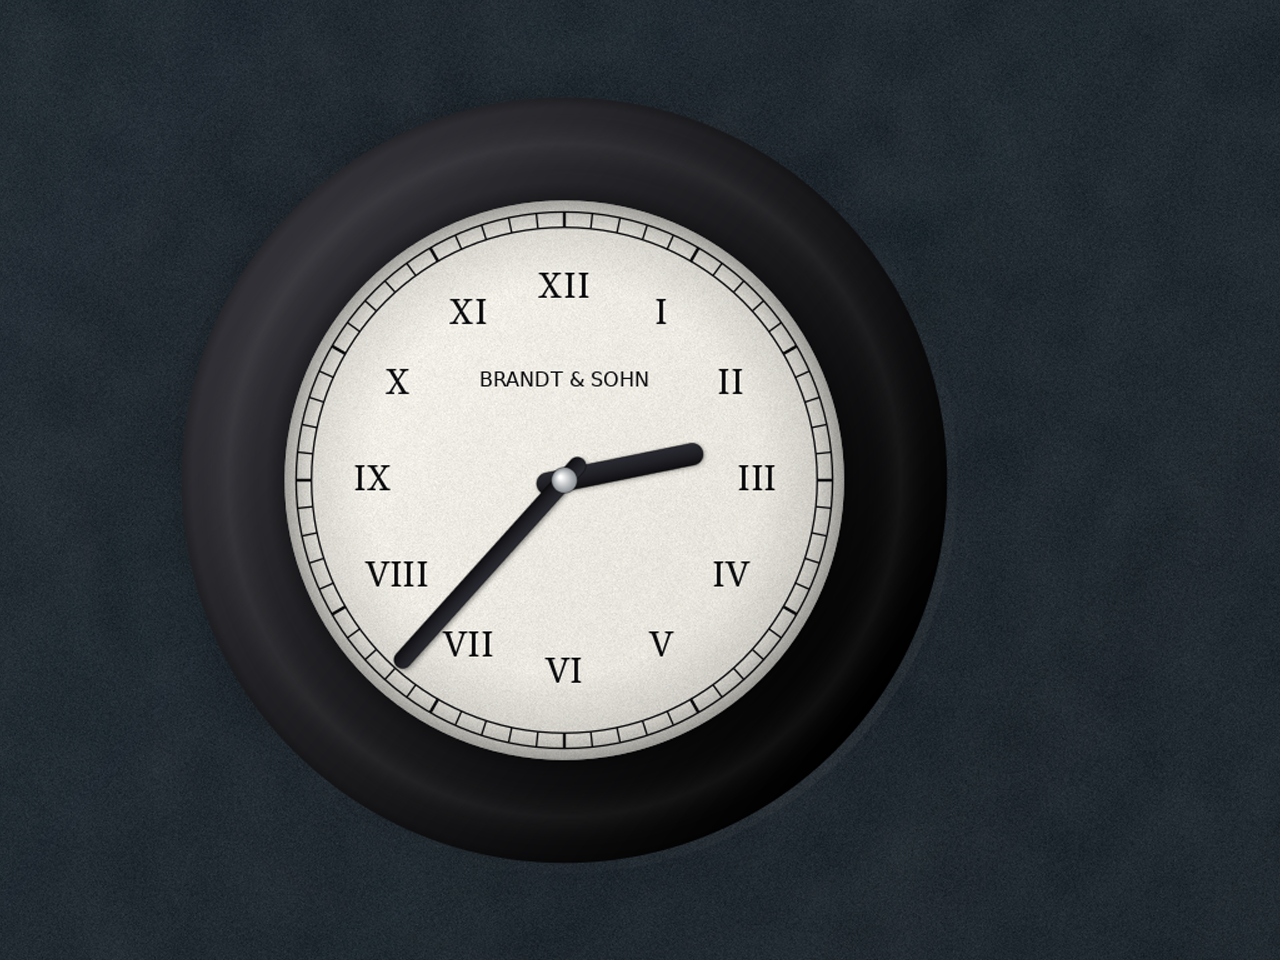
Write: 2h37
